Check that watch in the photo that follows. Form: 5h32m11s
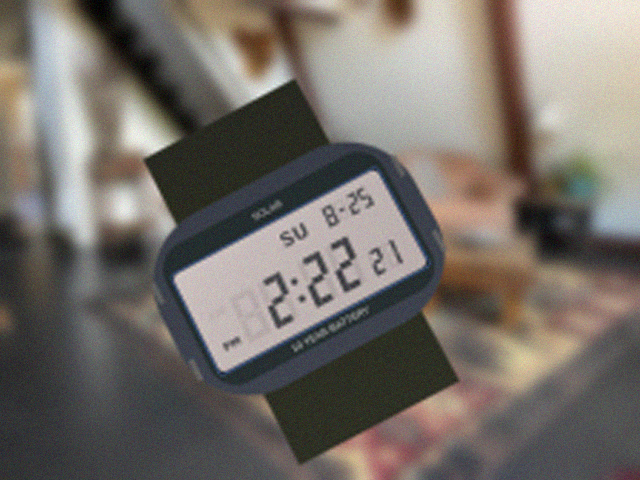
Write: 2h22m21s
